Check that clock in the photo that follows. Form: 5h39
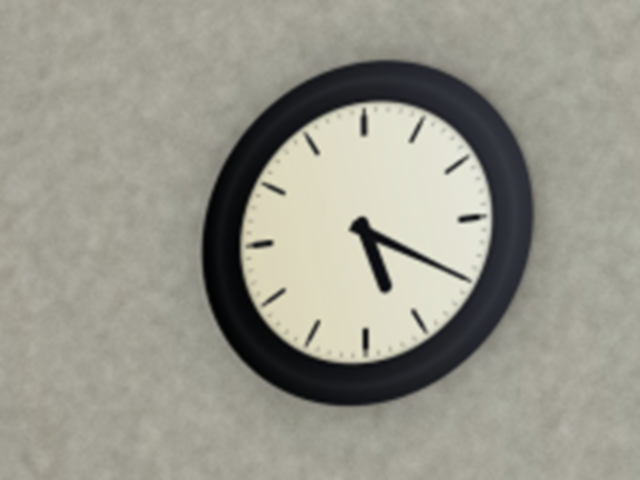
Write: 5h20
